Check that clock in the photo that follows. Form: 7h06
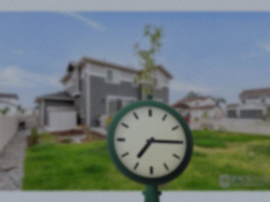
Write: 7h15
